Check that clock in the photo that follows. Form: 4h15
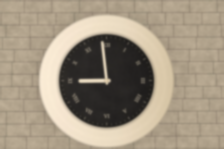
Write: 8h59
